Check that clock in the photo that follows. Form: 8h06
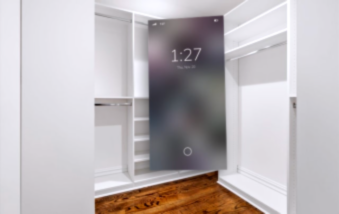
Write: 1h27
